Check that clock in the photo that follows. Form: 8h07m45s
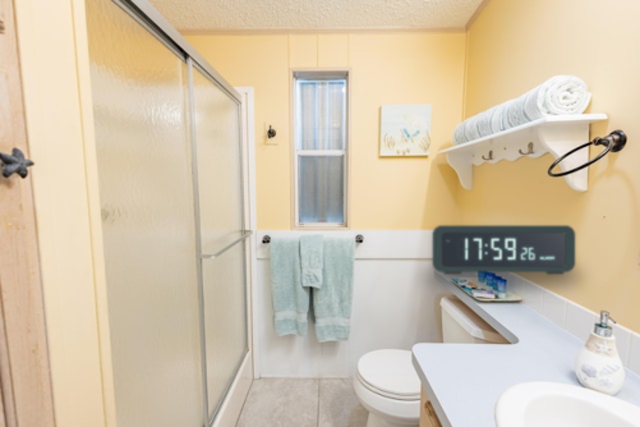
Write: 17h59m26s
